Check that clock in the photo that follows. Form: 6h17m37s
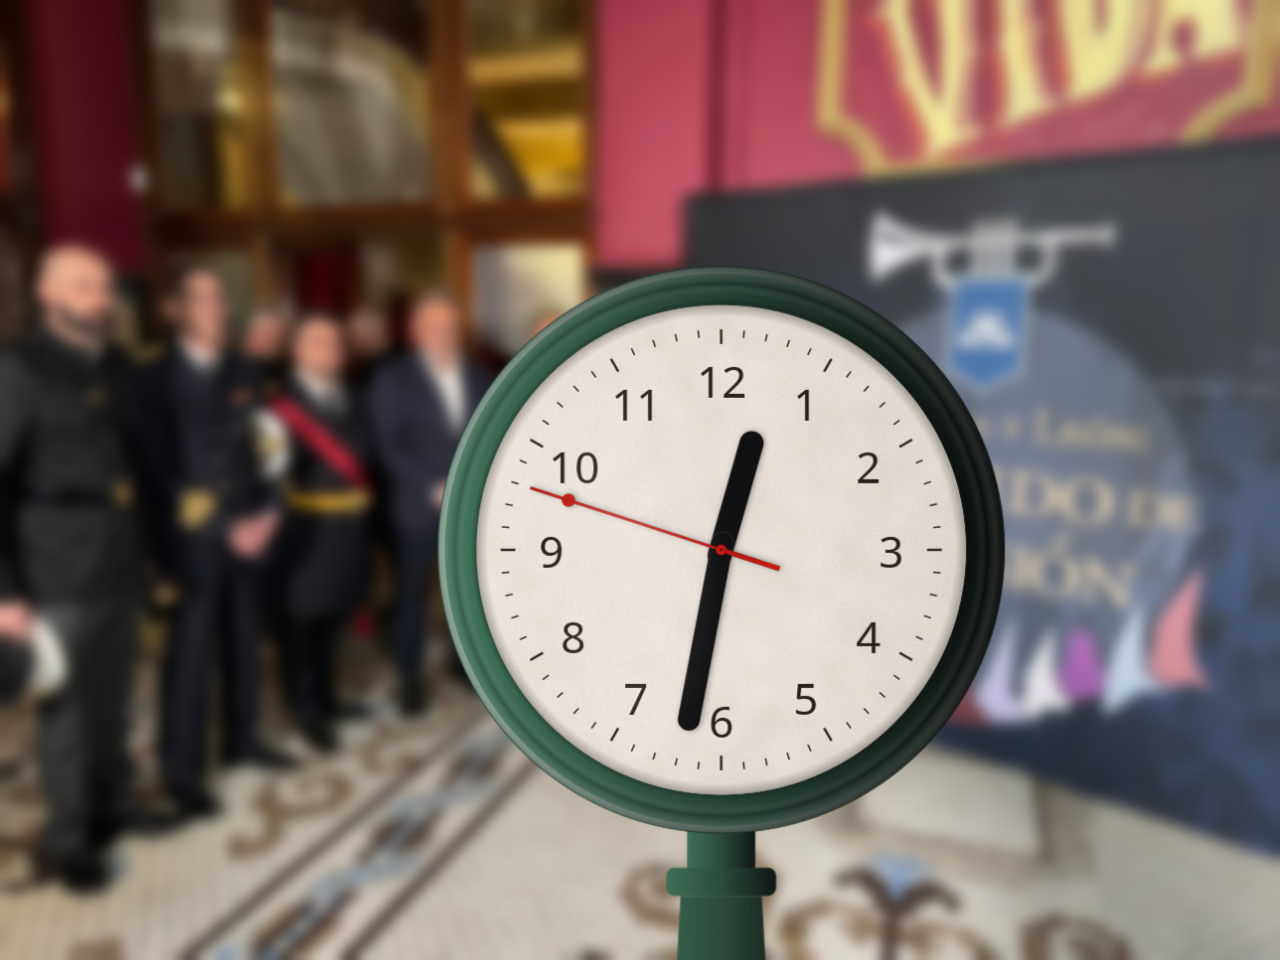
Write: 12h31m48s
